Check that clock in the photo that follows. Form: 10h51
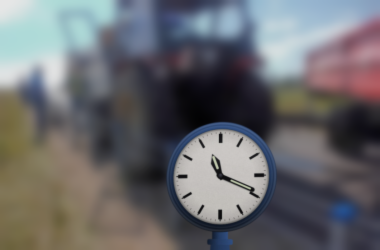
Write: 11h19
